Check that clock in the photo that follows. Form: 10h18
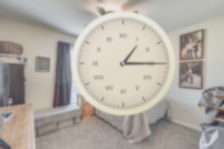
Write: 1h15
